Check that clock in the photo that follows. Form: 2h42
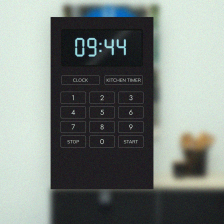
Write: 9h44
